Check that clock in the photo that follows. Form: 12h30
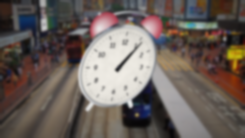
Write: 1h06
